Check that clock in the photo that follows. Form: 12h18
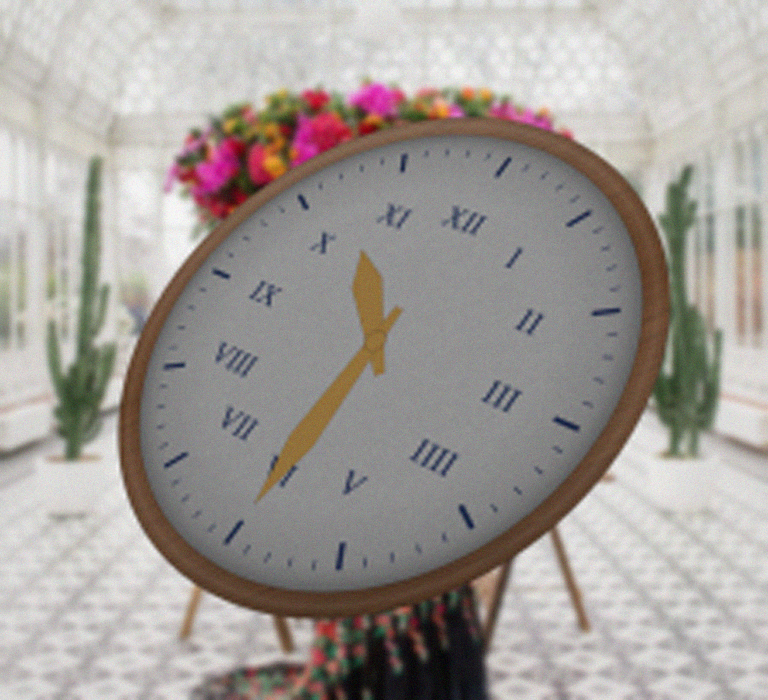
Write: 10h30
